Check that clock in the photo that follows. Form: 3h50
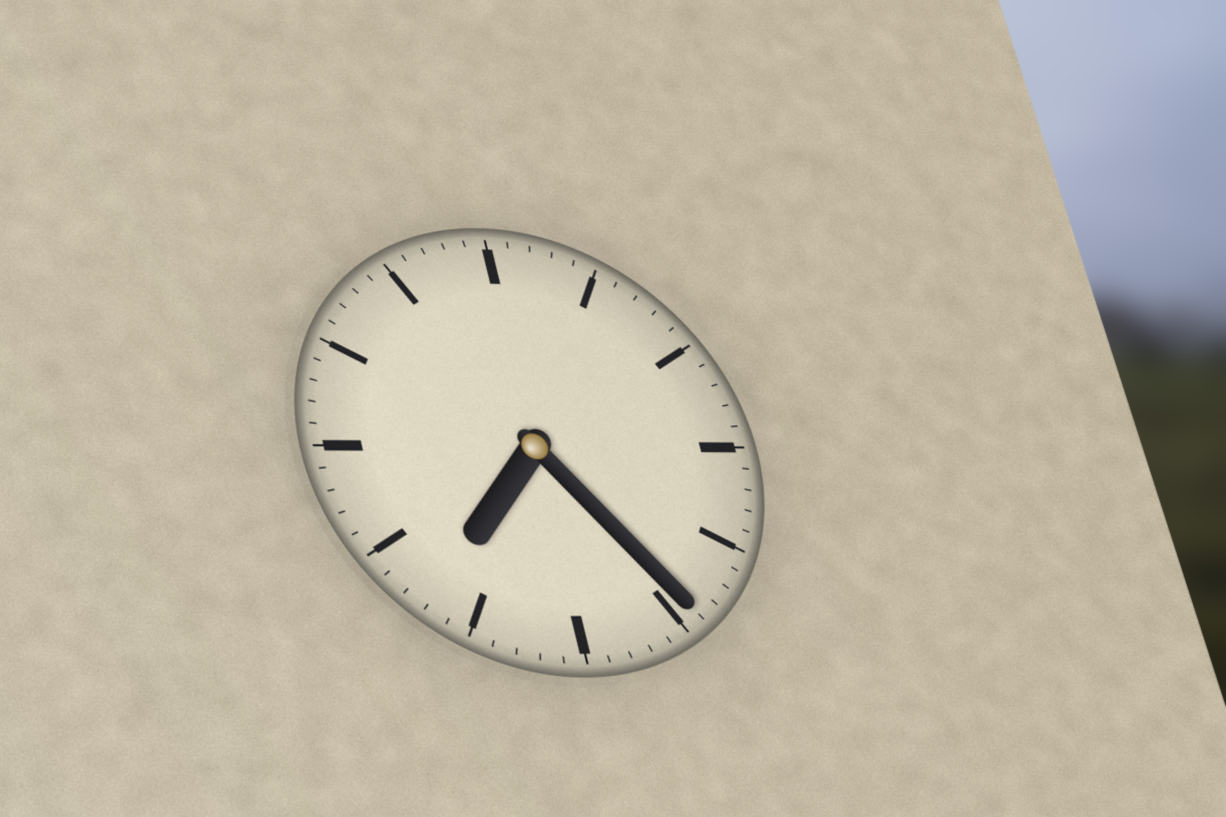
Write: 7h24
